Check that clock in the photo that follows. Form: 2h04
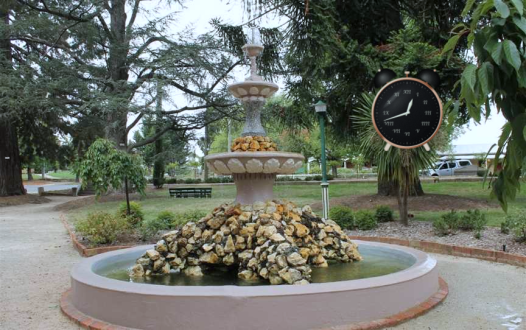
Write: 12h42
